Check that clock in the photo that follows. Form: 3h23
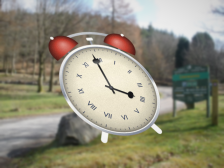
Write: 3h59
